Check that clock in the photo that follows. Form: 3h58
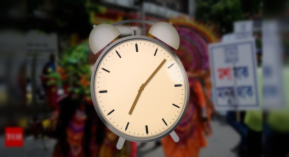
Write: 7h08
